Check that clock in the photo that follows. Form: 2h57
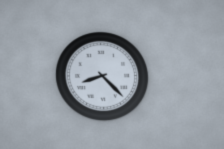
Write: 8h23
